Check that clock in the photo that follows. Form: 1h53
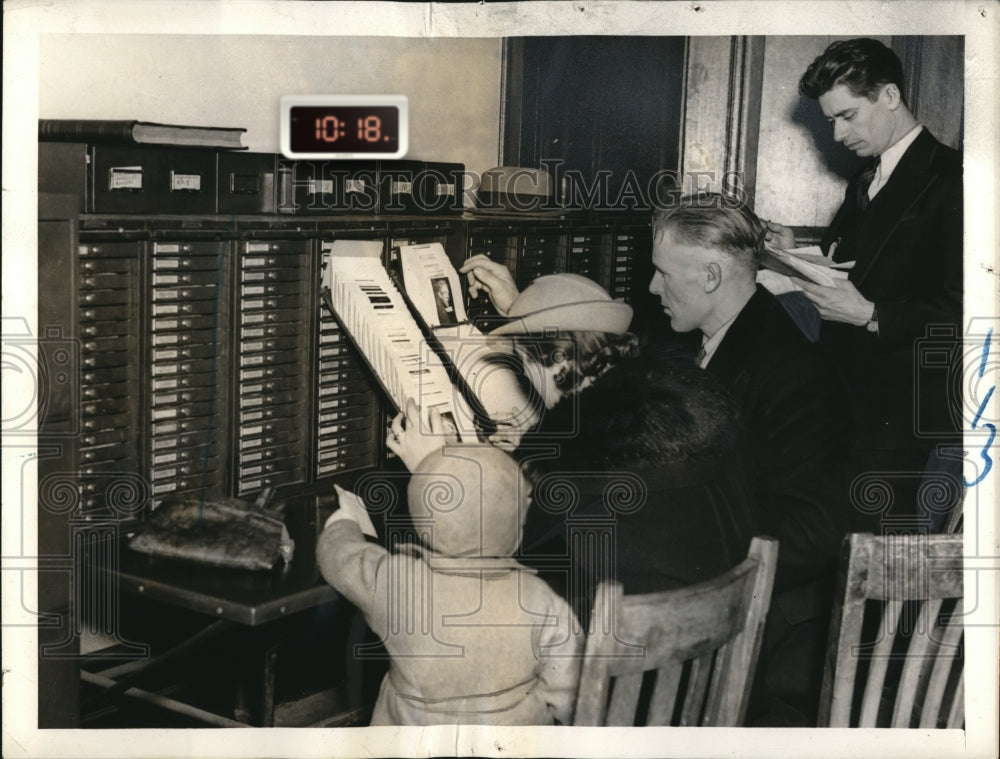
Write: 10h18
